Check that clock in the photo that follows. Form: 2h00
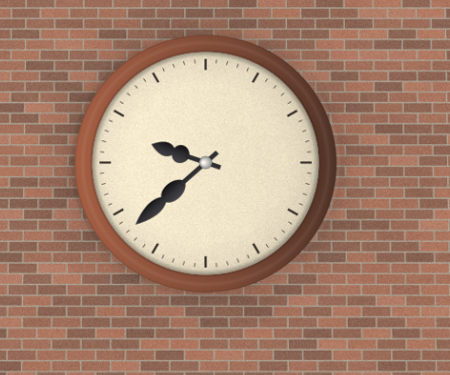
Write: 9h38
